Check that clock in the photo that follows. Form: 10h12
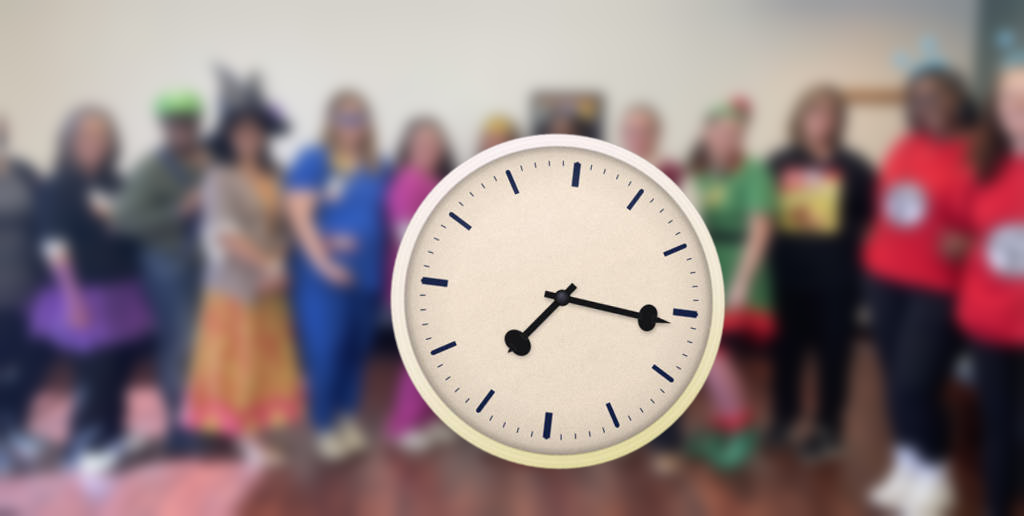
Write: 7h16
